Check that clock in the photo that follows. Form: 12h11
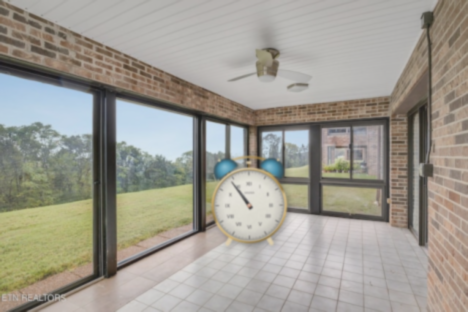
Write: 10h54
